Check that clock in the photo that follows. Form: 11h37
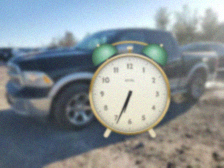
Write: 6h34
